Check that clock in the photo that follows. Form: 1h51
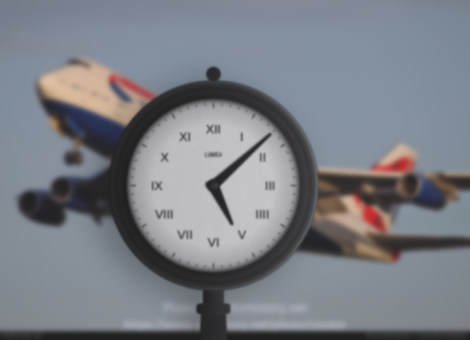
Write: 5h08
